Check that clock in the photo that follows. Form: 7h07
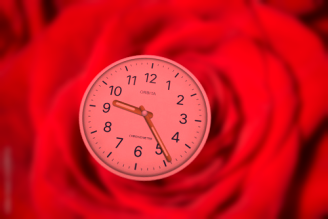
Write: 9h24
